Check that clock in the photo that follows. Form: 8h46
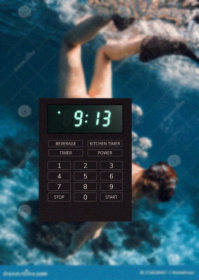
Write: 9h13
